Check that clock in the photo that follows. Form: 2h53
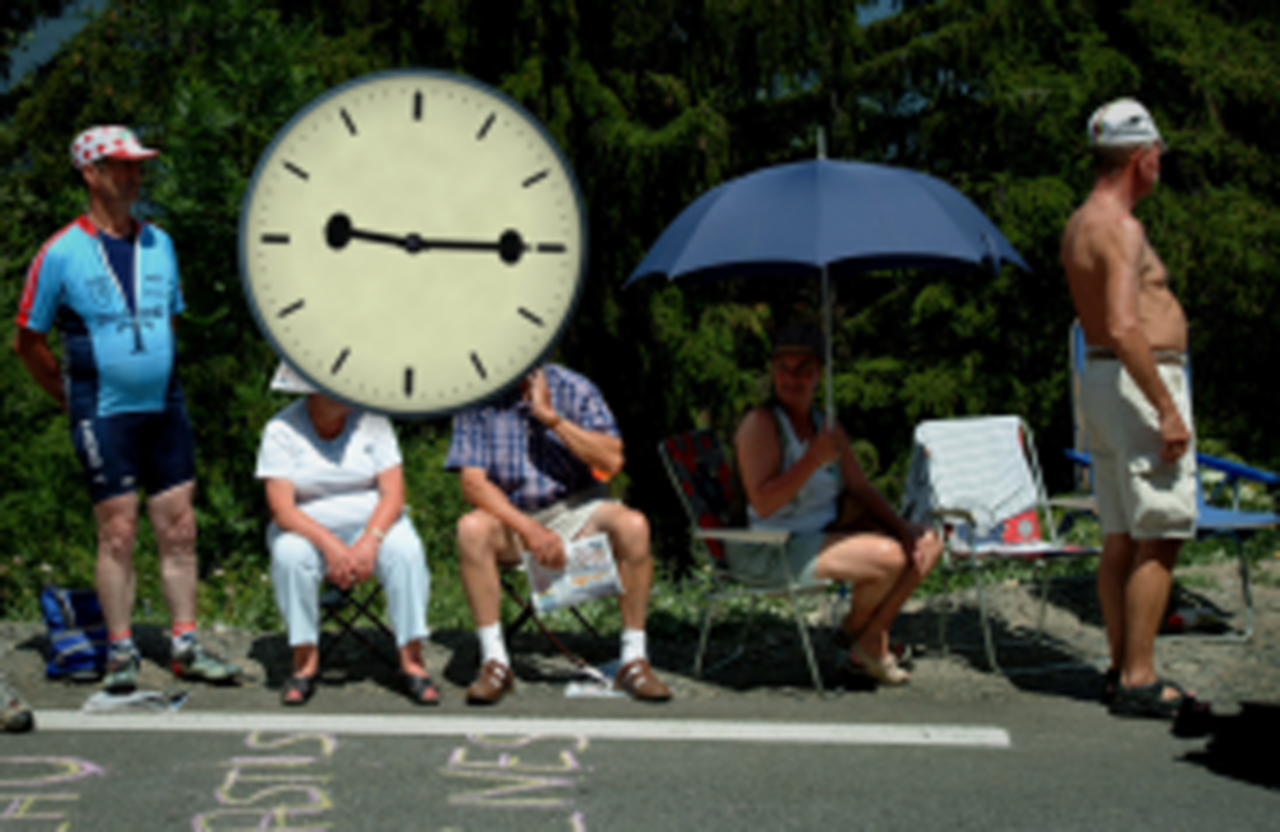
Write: 9h15
